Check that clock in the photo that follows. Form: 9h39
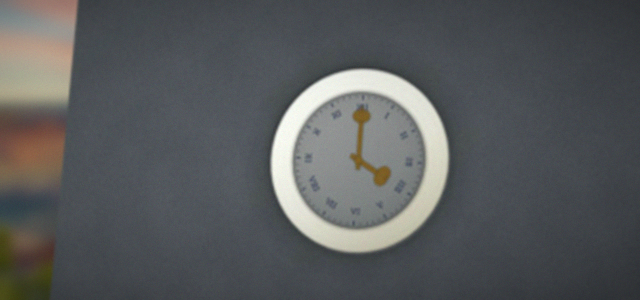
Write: 4h00
